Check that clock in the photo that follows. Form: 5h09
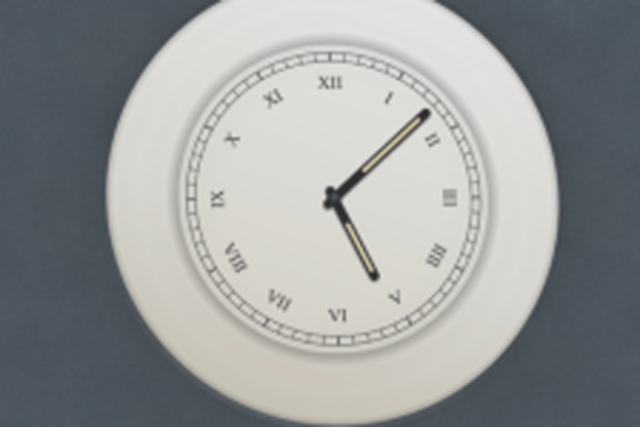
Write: 5h08
